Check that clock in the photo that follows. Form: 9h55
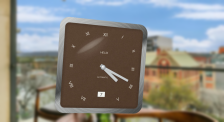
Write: 4h19
